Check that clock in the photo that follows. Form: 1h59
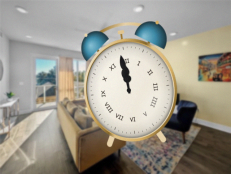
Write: 11h59
